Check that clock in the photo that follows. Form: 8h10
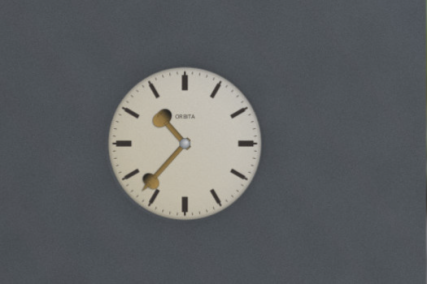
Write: 10h37
